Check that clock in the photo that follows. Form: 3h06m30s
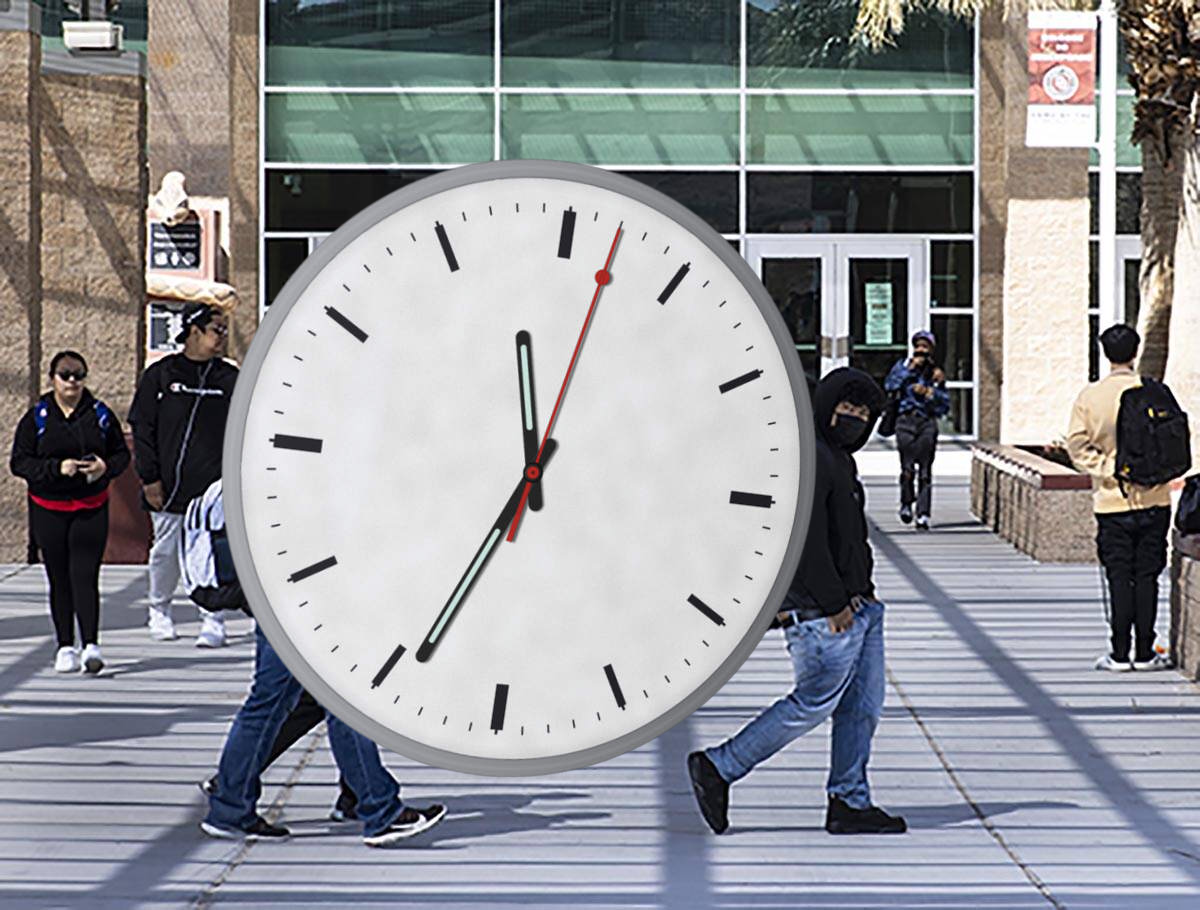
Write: 11h34m02s
